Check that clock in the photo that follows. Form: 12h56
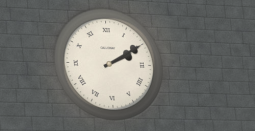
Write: 2h10
